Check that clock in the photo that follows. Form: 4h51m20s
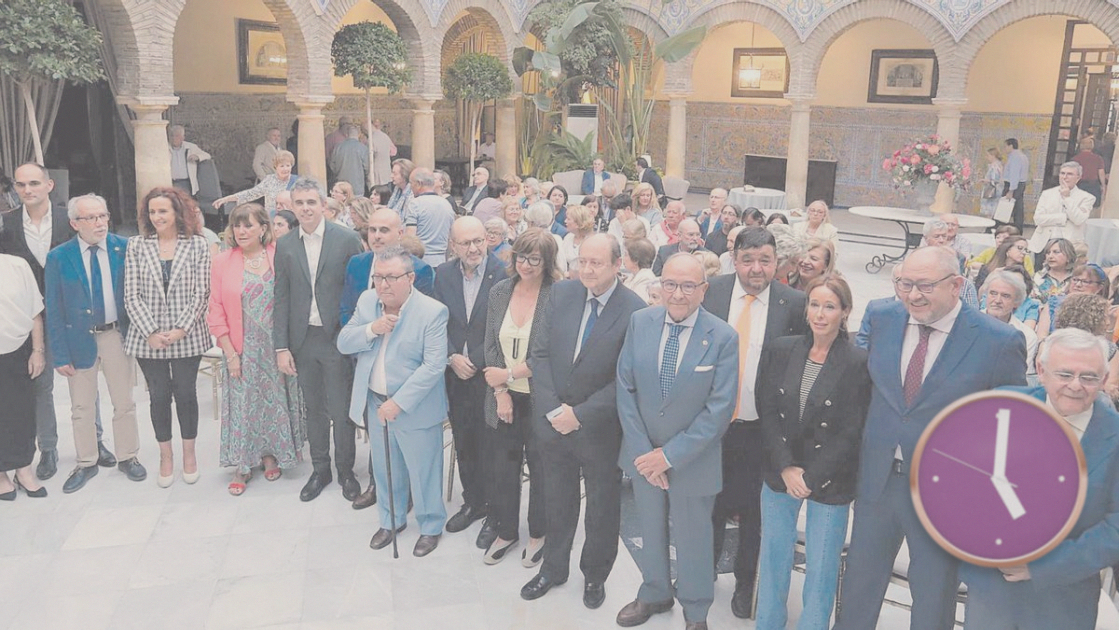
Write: 5h00m49s
